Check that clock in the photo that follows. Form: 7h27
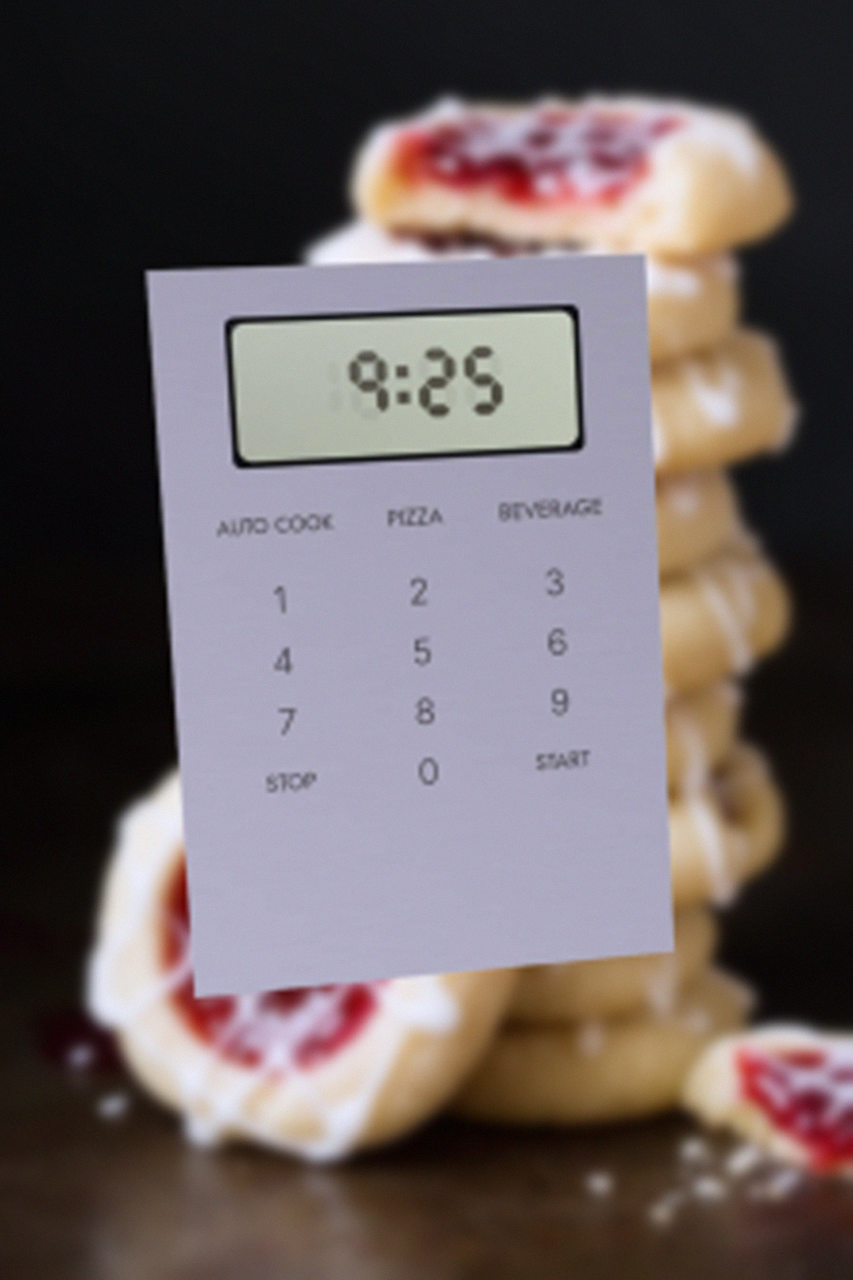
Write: 9h25
